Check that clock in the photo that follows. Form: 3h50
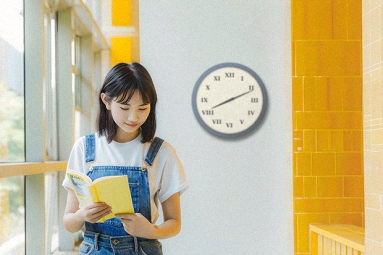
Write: 8h11
